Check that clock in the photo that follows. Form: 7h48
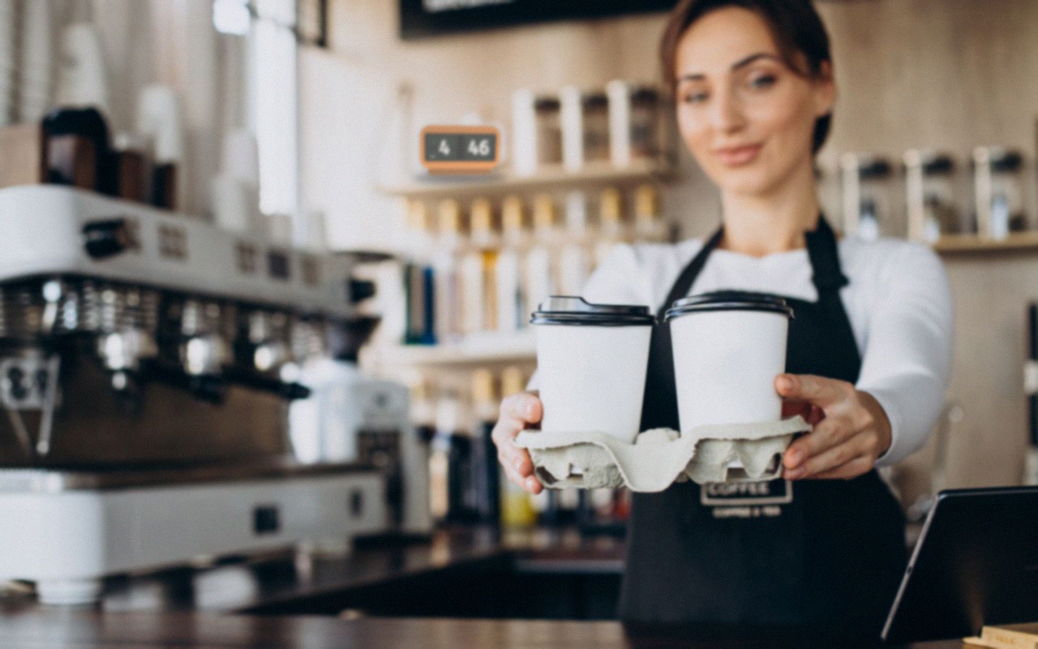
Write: 4h46
